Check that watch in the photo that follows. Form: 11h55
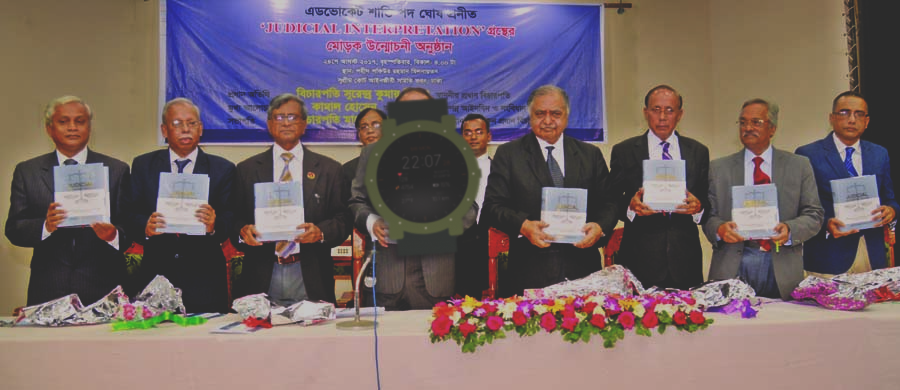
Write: 22h07
